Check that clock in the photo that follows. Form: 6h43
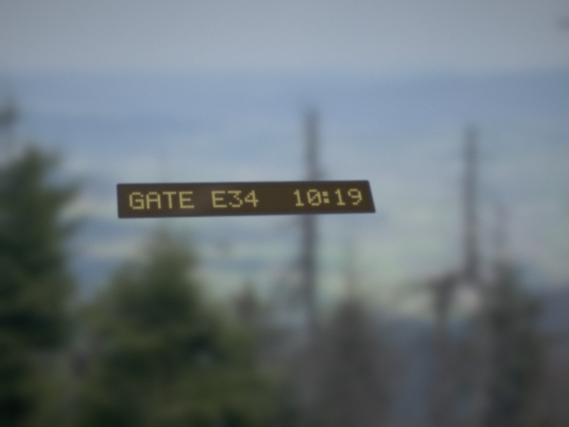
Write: 10h19
